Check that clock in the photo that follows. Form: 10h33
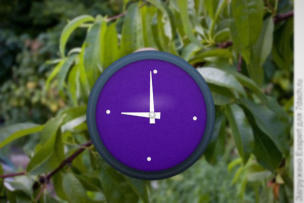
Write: 8h59
